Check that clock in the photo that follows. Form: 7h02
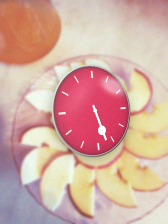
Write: 5h27
